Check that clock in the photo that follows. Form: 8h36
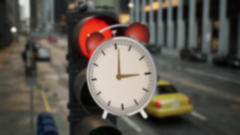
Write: 3h01
